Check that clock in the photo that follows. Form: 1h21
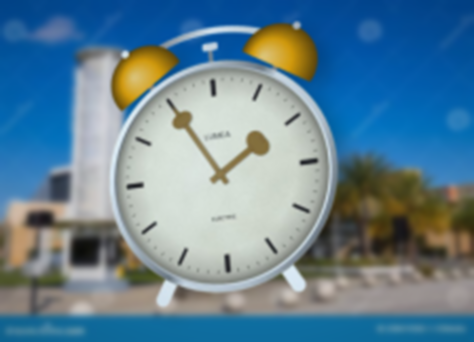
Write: 1h55
